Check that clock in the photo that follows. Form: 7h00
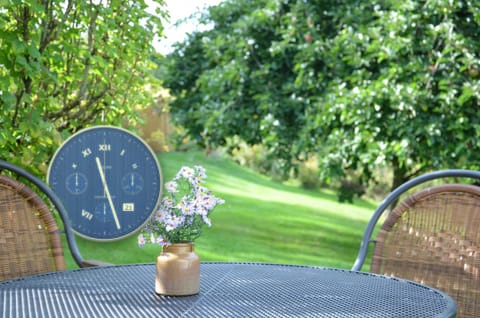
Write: 11h27
